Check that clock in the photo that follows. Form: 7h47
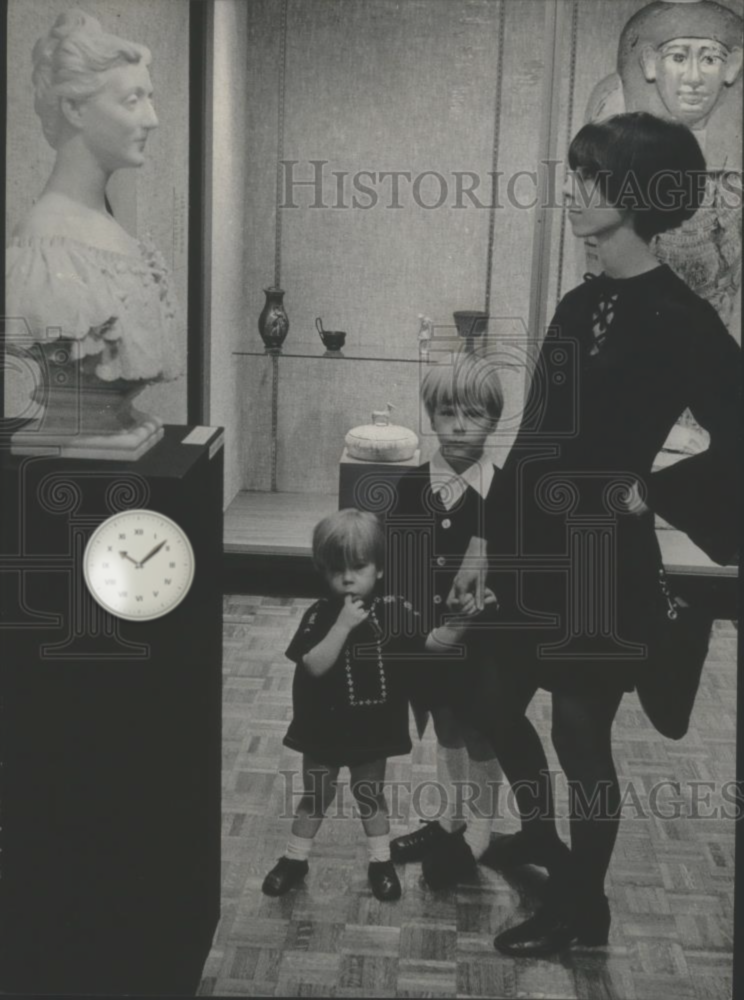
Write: 10h08
